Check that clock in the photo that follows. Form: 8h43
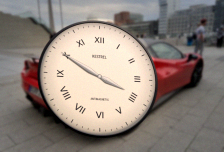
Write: 3h50
